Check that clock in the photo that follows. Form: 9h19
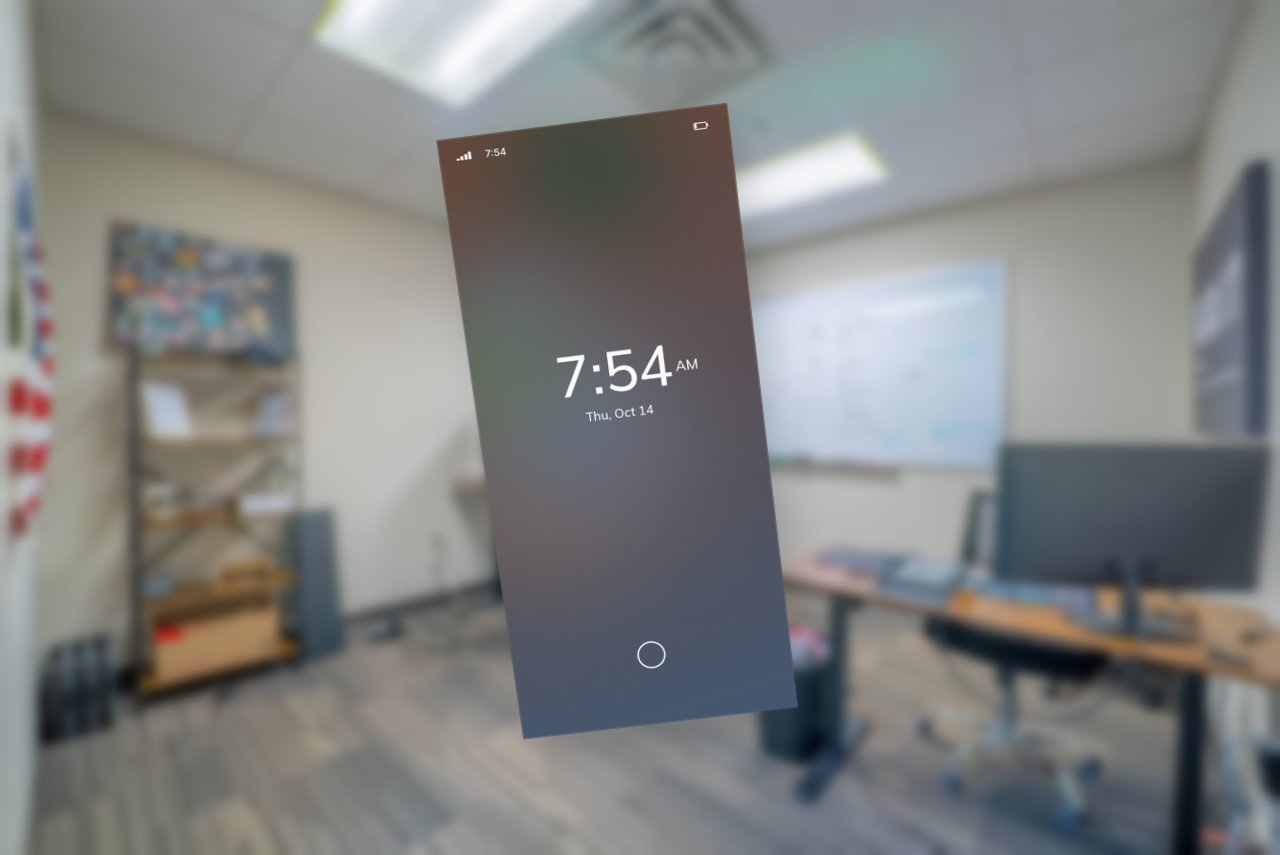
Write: 7h54
